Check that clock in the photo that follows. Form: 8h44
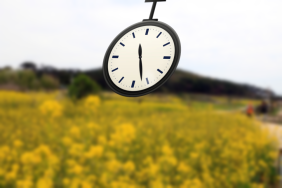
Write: 11h27
